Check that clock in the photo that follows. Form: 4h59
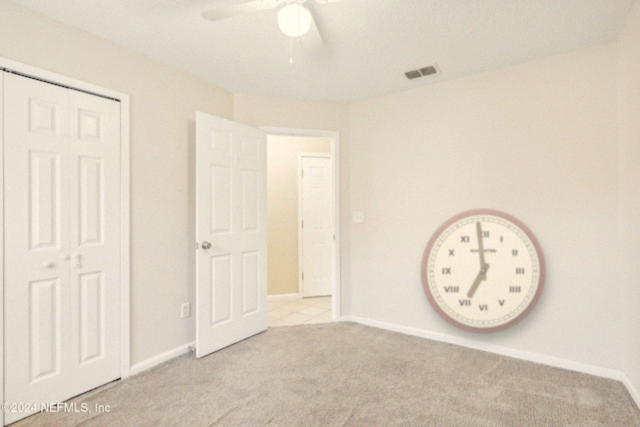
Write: 6h59
